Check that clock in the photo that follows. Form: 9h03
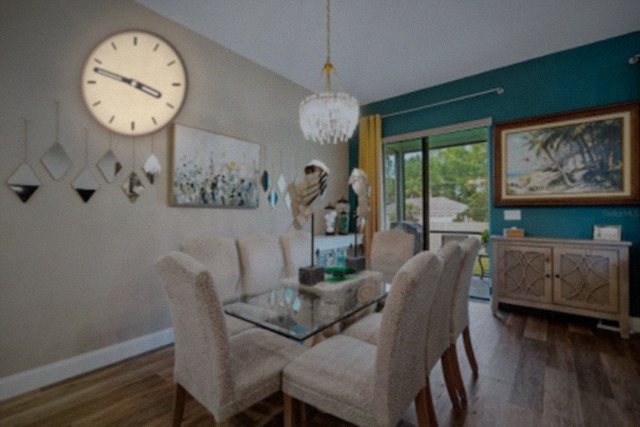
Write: 3h48
